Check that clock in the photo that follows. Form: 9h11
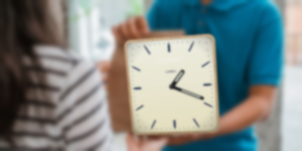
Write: 1h19
